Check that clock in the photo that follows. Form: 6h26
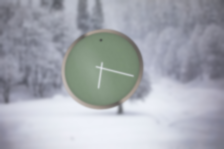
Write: 6h18
